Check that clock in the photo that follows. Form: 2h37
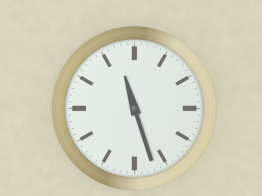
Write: 11h27
